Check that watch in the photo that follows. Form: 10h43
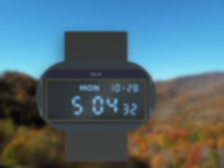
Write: 5h04
